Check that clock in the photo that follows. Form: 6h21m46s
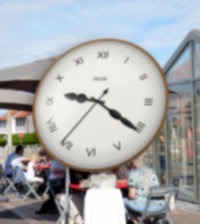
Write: 9h20m36s
